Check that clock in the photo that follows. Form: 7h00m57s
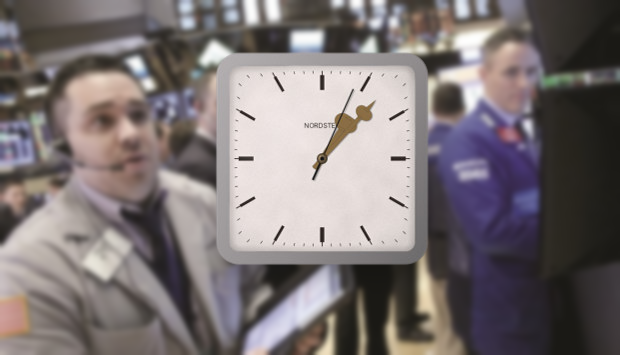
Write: 1h07m04s
